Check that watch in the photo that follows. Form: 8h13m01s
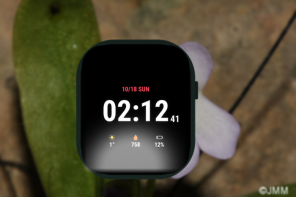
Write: 2h12m41s
